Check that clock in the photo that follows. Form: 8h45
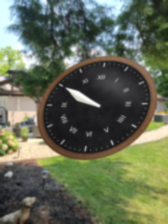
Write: 9h50
